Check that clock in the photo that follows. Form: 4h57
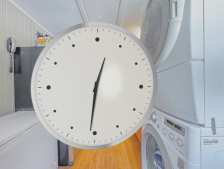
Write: 12h31
